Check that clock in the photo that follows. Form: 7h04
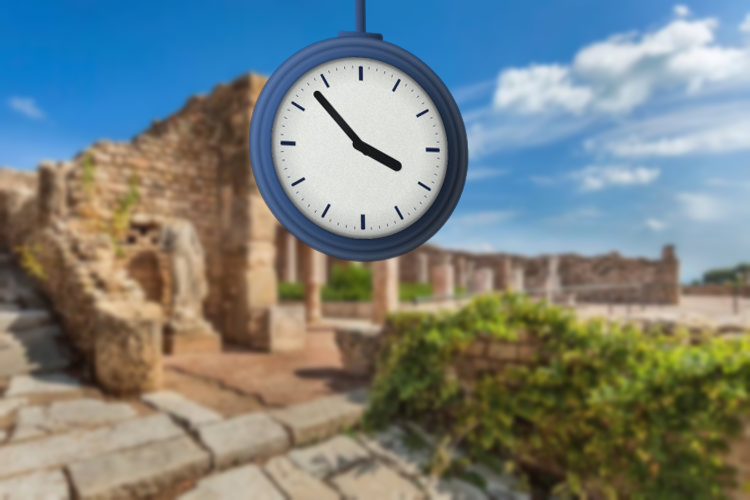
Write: 3h53
